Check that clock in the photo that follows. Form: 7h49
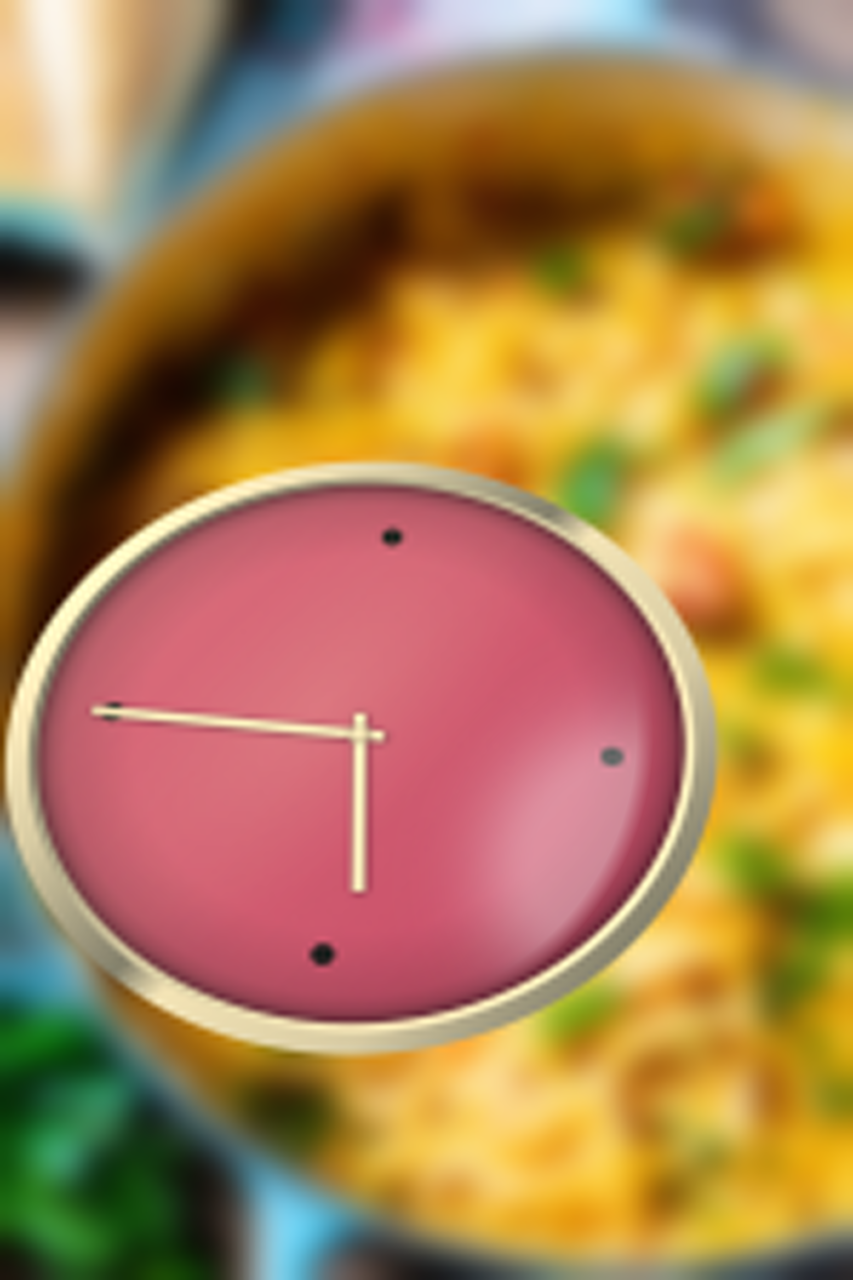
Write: 5h45
